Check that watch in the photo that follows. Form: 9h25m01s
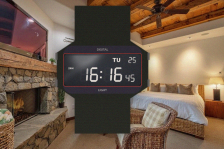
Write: 16h16m45s
